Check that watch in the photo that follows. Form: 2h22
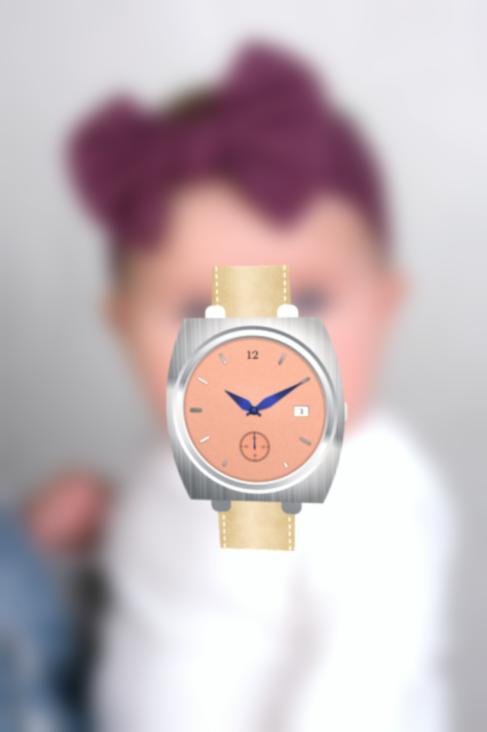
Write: 10h10
